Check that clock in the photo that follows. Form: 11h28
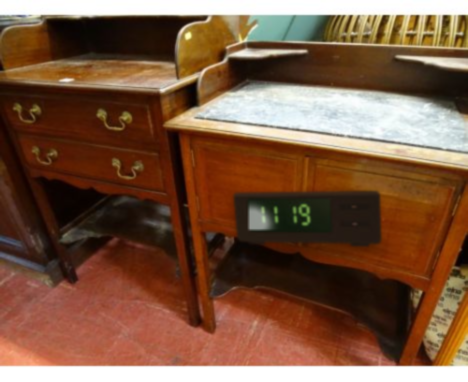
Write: 11h19
